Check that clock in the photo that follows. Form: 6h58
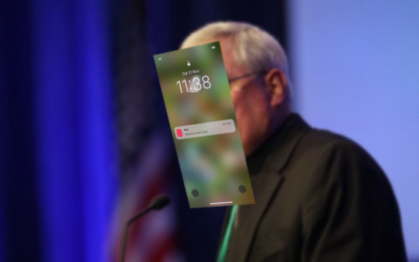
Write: 11h38
